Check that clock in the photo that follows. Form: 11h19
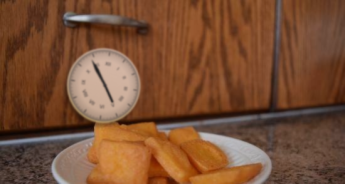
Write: 4h54
